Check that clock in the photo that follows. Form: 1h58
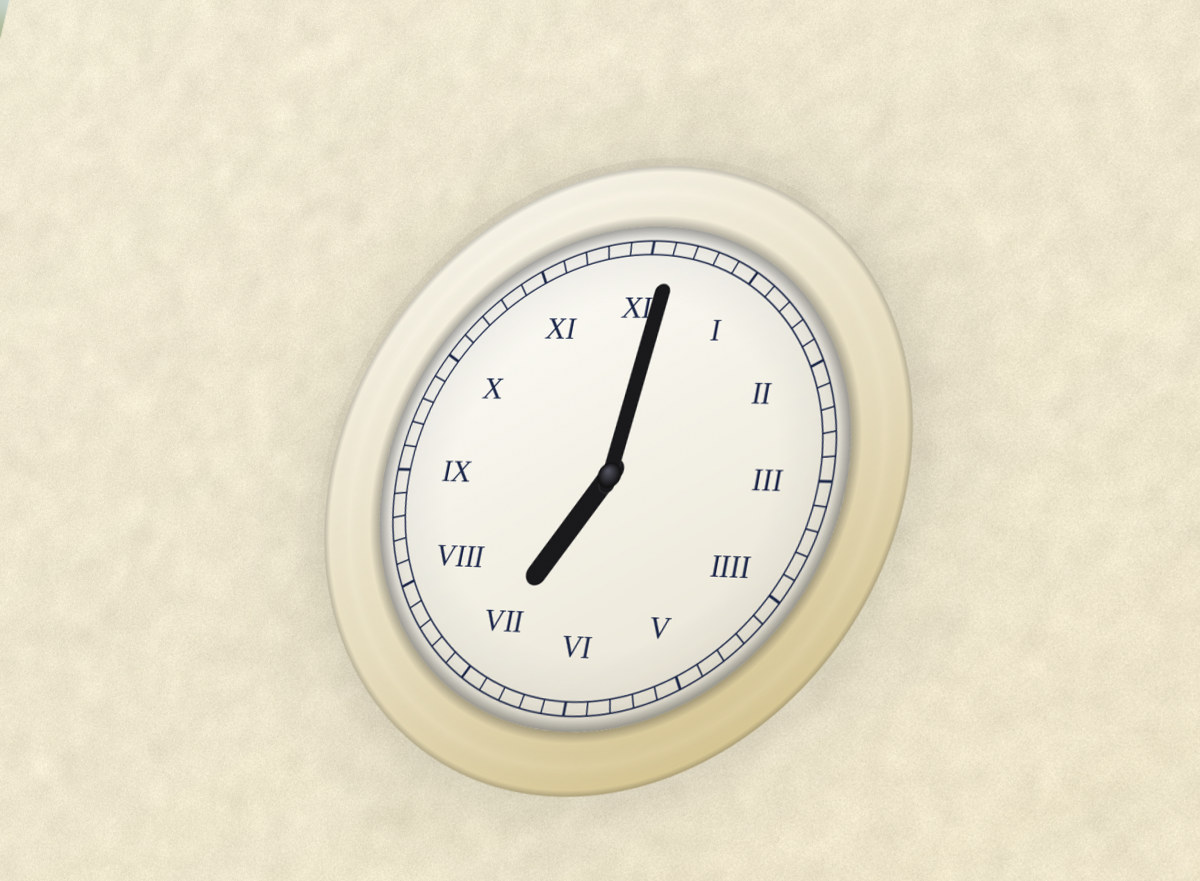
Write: 7h01
